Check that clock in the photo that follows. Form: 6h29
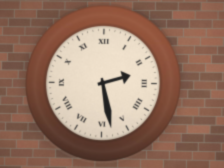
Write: 2h28
